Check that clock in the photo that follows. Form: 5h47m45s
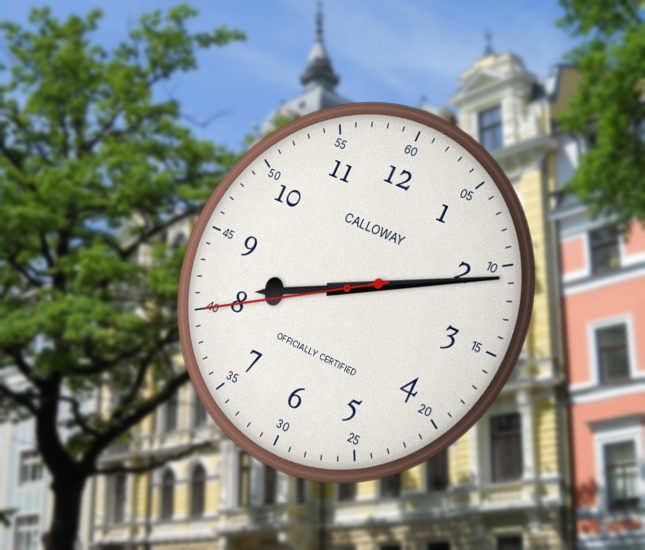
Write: 8h10m40s
